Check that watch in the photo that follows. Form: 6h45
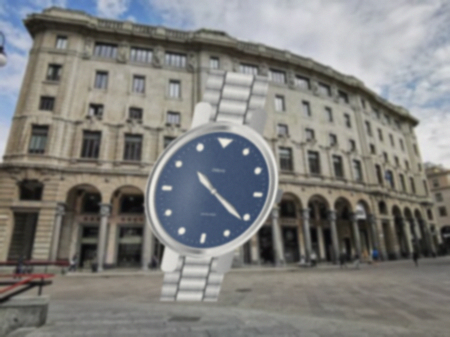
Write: 10h21
